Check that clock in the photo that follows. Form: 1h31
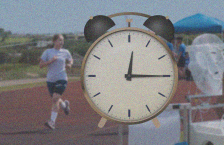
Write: 12h15
